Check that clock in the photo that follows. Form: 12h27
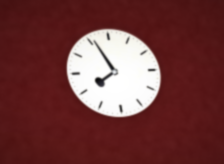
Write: 7h56
